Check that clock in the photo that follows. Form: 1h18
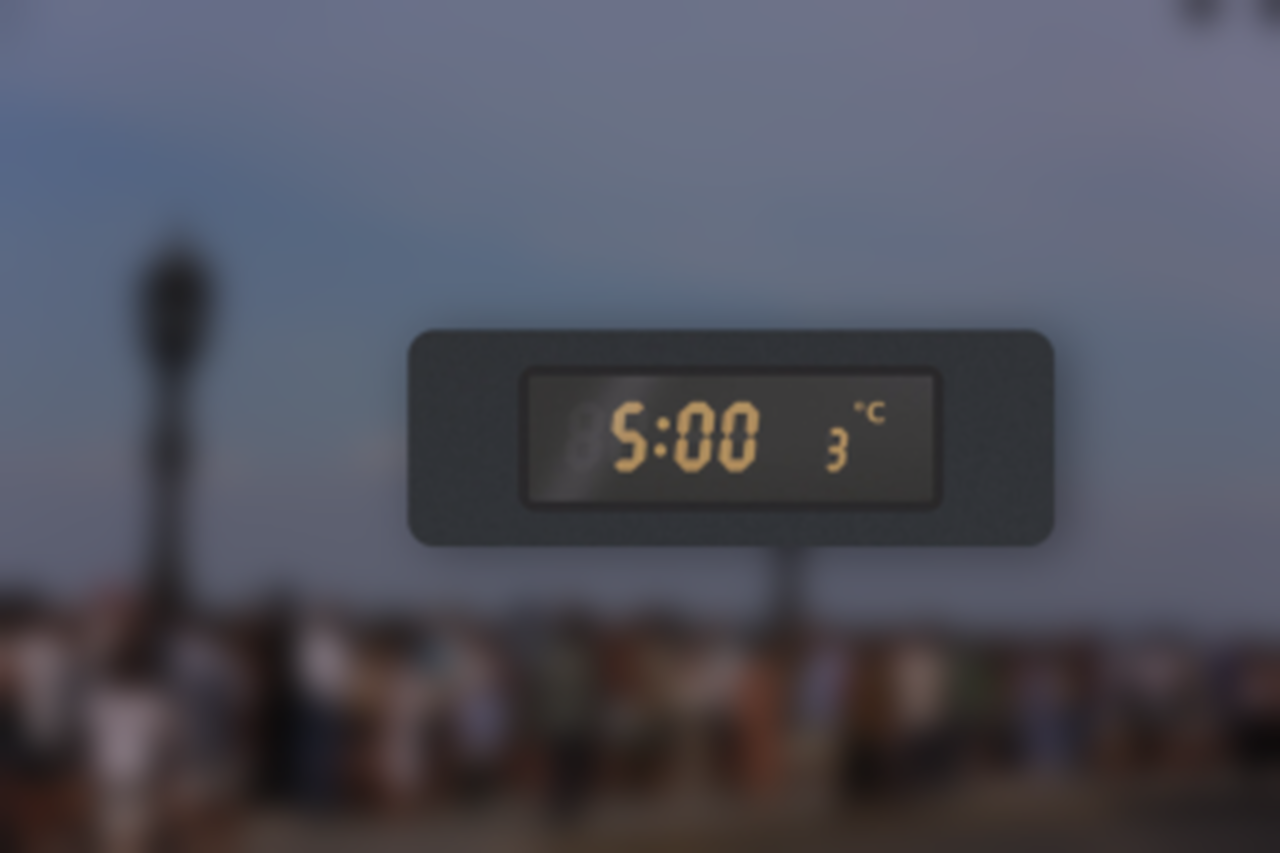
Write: 5h00
